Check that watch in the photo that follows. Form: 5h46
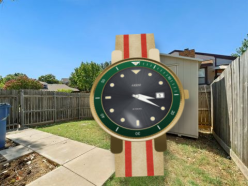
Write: 3h20
